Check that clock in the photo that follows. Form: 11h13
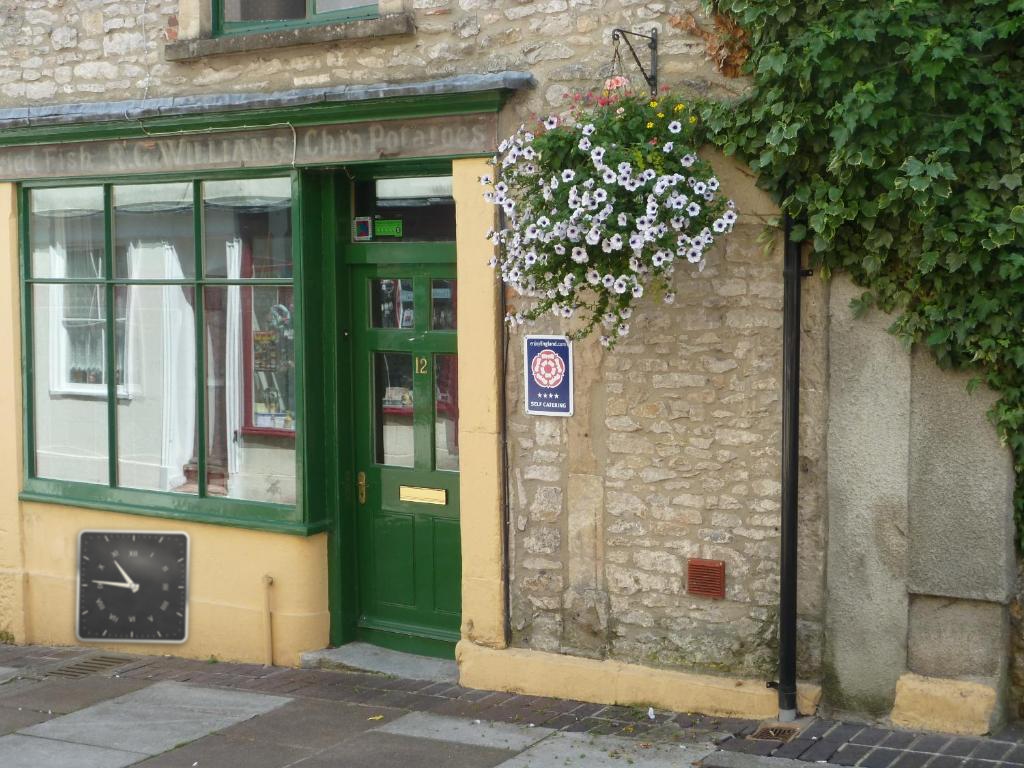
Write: 10h46
